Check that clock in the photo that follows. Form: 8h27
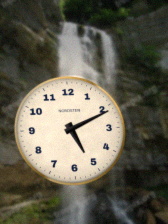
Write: 5h11
